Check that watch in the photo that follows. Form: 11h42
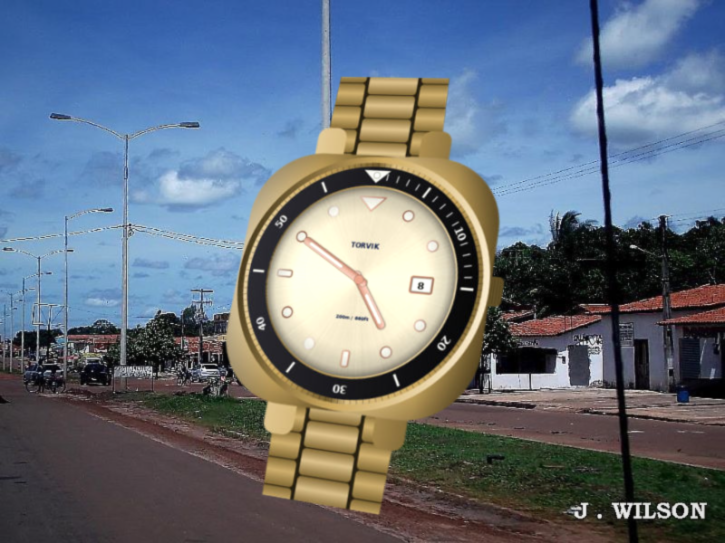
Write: 4h50
